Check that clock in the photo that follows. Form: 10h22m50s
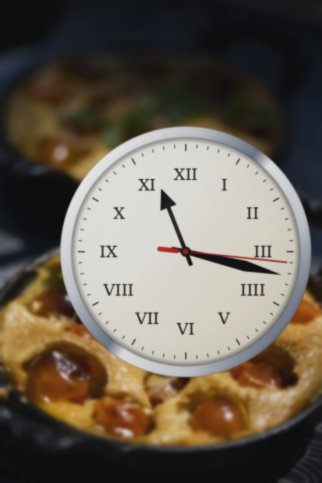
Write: 11h17m16s
